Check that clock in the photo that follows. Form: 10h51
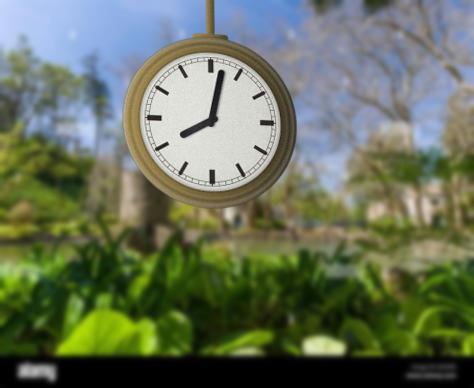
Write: 8h02
